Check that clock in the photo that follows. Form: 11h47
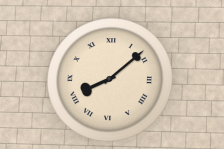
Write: 8h08
